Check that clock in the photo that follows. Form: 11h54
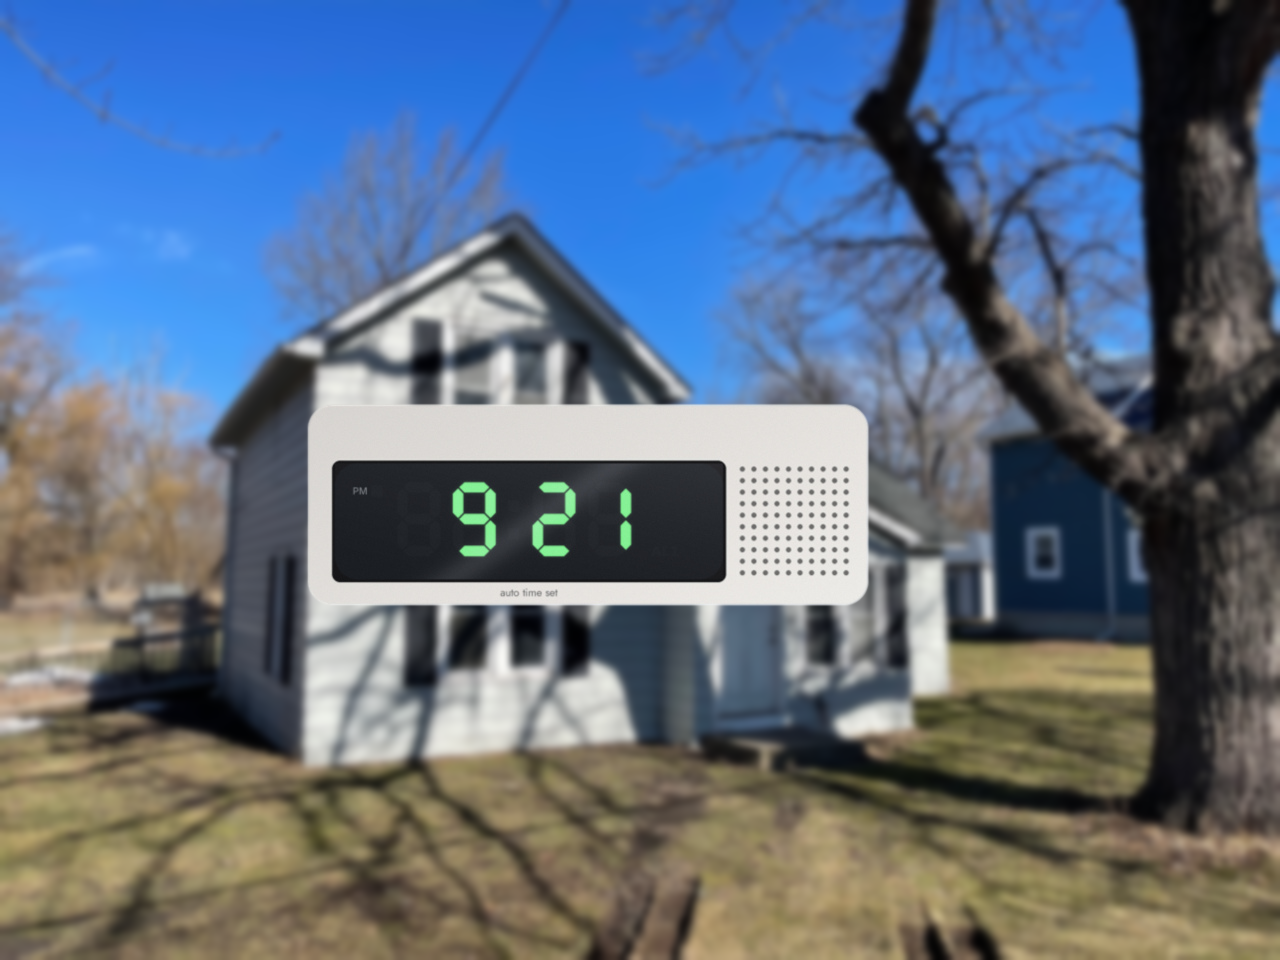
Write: 9h21
